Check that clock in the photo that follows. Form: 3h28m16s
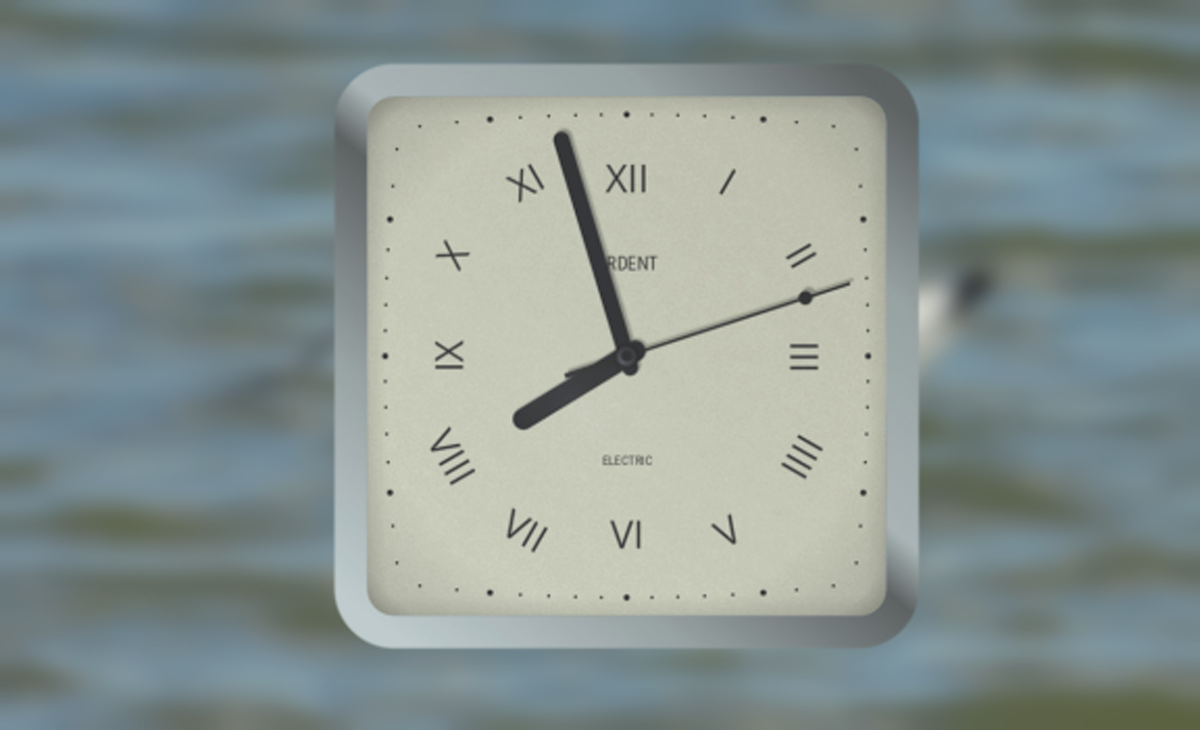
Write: 7h57m12s
